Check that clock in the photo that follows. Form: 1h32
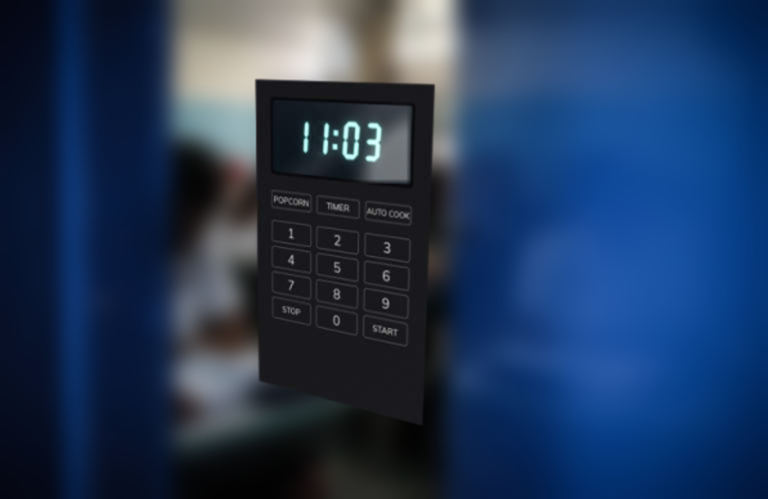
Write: 11h03
